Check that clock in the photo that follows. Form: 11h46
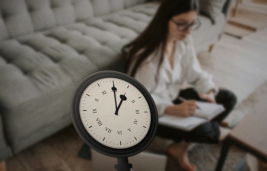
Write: 1h00
